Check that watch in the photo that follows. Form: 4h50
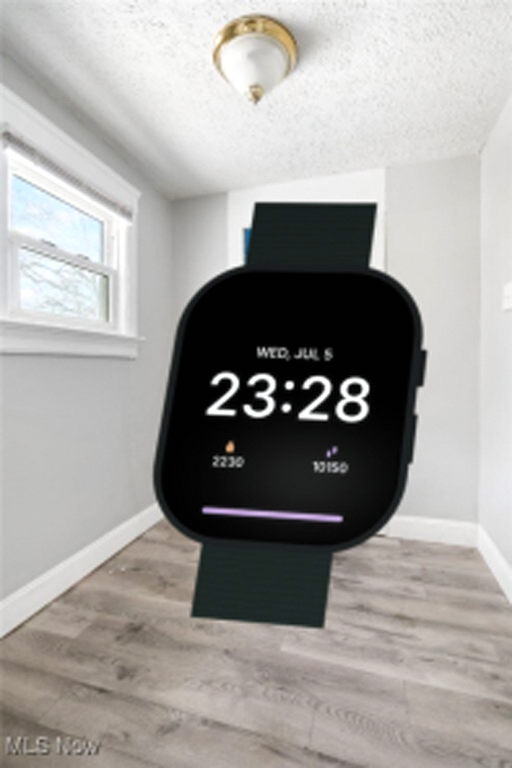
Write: 23h28
